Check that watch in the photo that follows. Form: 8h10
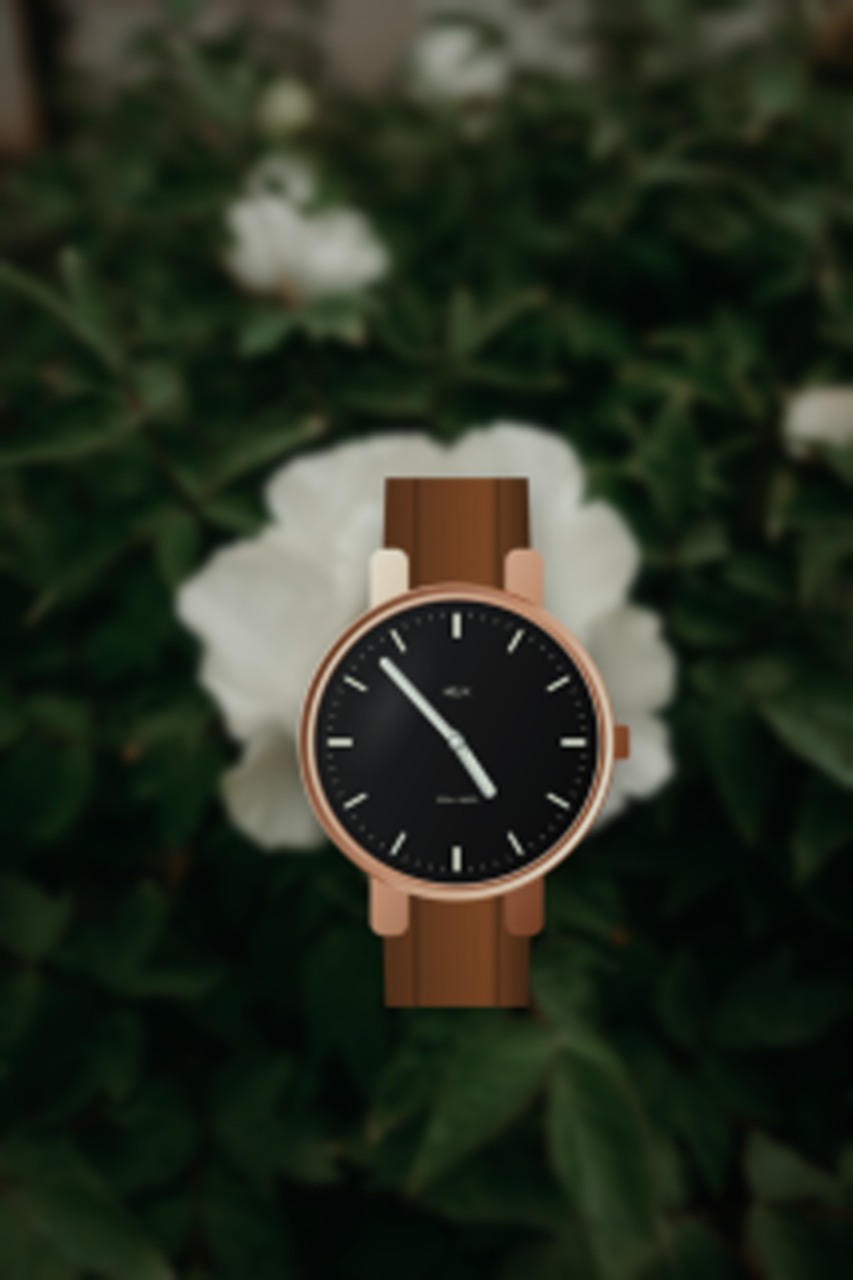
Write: 4h53
